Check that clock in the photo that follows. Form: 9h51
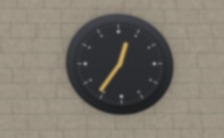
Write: 12h36
